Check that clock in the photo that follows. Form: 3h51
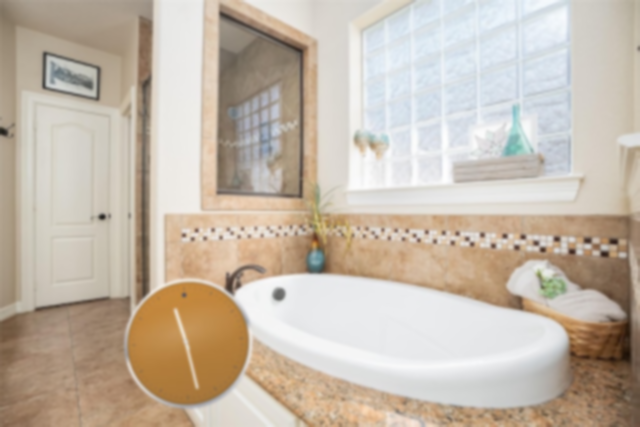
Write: 11h28
